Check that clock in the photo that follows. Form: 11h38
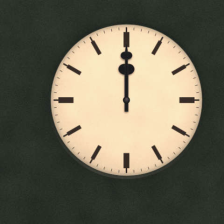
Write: 12h00
